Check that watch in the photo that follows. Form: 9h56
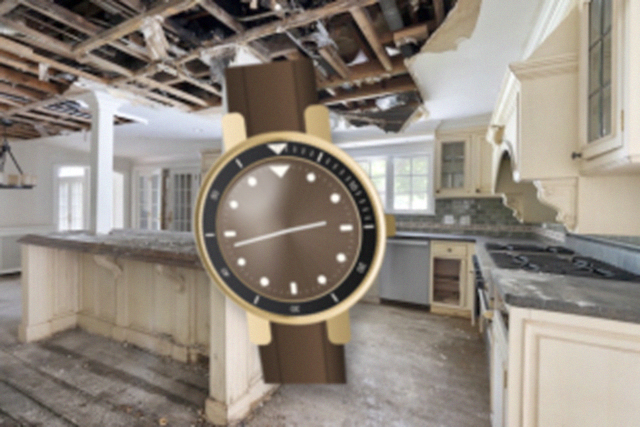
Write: 2h43
